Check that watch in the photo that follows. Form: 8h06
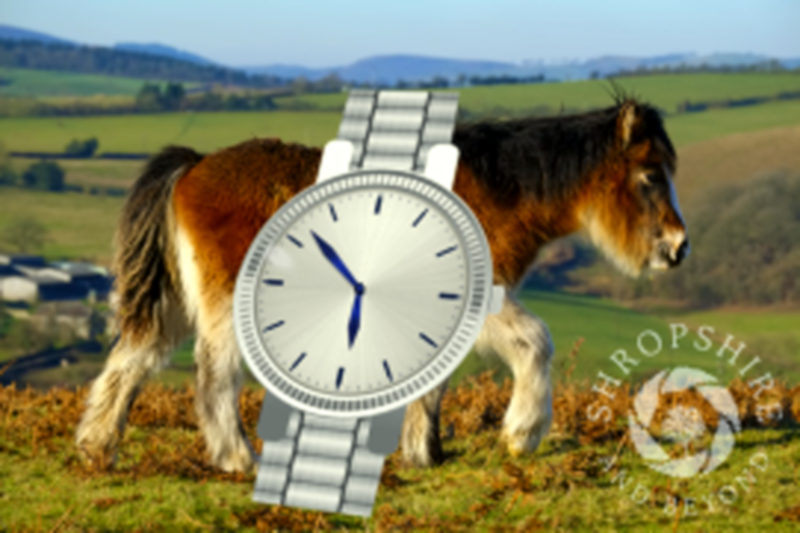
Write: 5h52
